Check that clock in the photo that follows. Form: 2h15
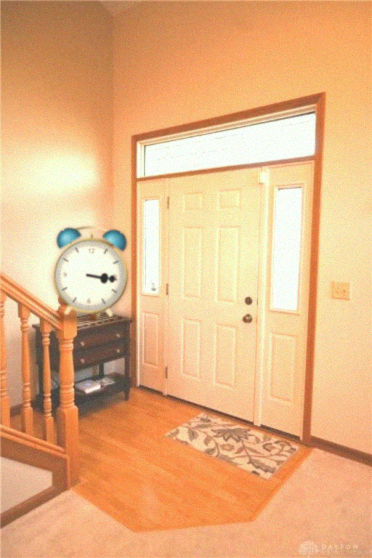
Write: 3h16
